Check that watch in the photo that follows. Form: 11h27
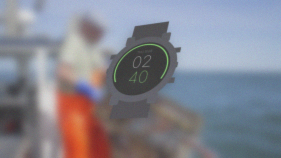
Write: 2h40
